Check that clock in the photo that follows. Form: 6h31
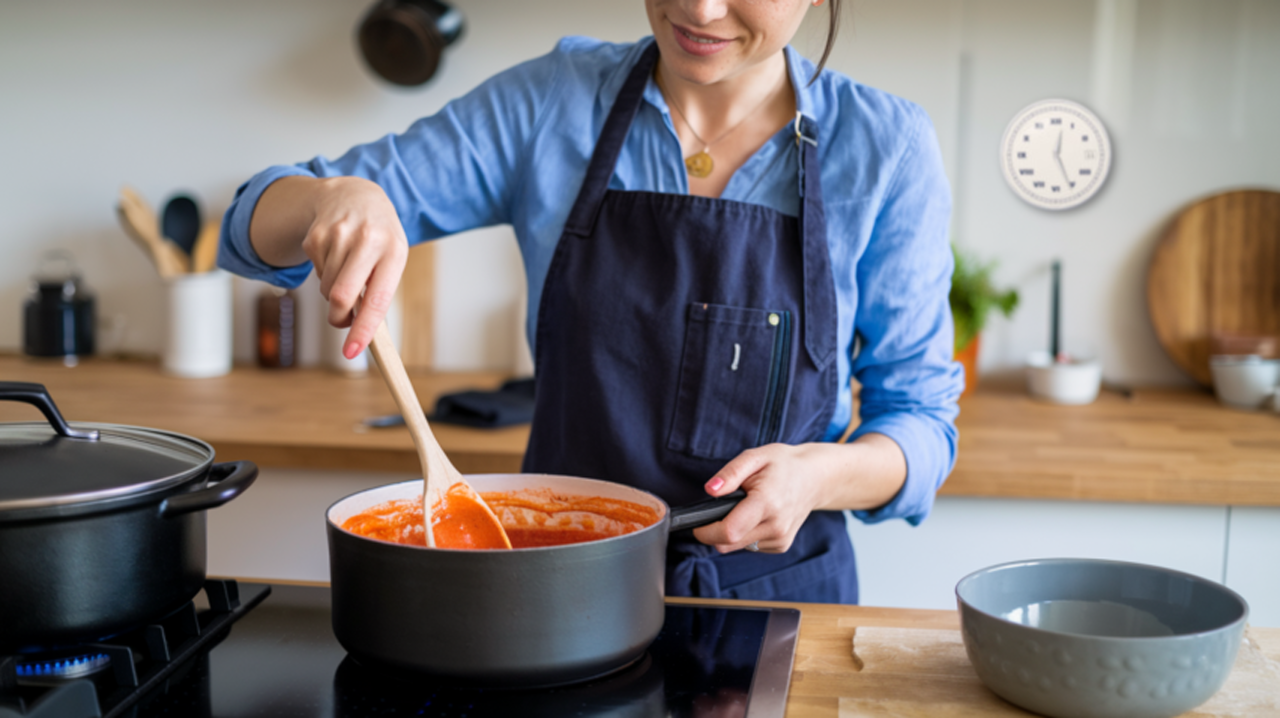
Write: 12h26
